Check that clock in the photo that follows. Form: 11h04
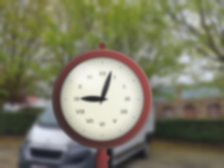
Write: 9h03
